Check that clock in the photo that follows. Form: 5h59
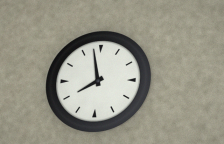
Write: 7h58
